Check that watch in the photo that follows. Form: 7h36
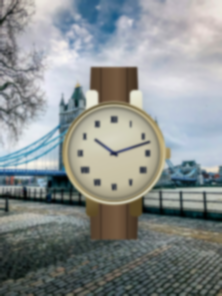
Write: 10h12
